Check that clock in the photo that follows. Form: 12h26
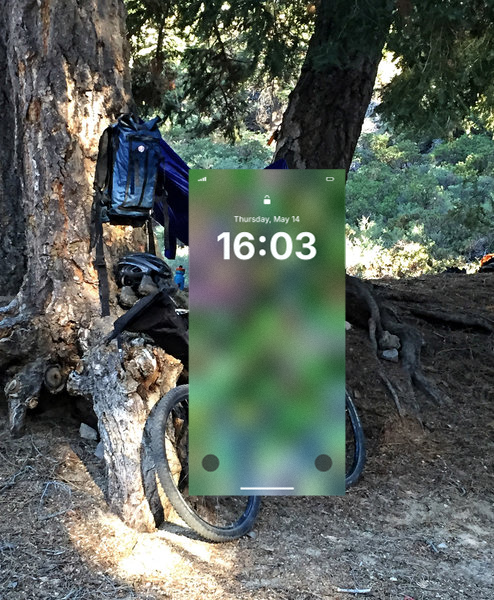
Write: 16h03
